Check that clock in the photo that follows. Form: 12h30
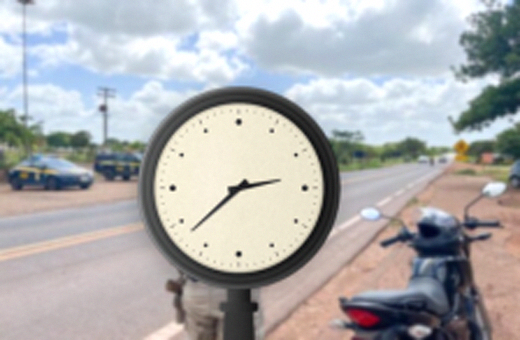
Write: 2h38
